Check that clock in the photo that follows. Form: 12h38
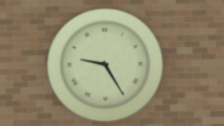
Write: 9h25
